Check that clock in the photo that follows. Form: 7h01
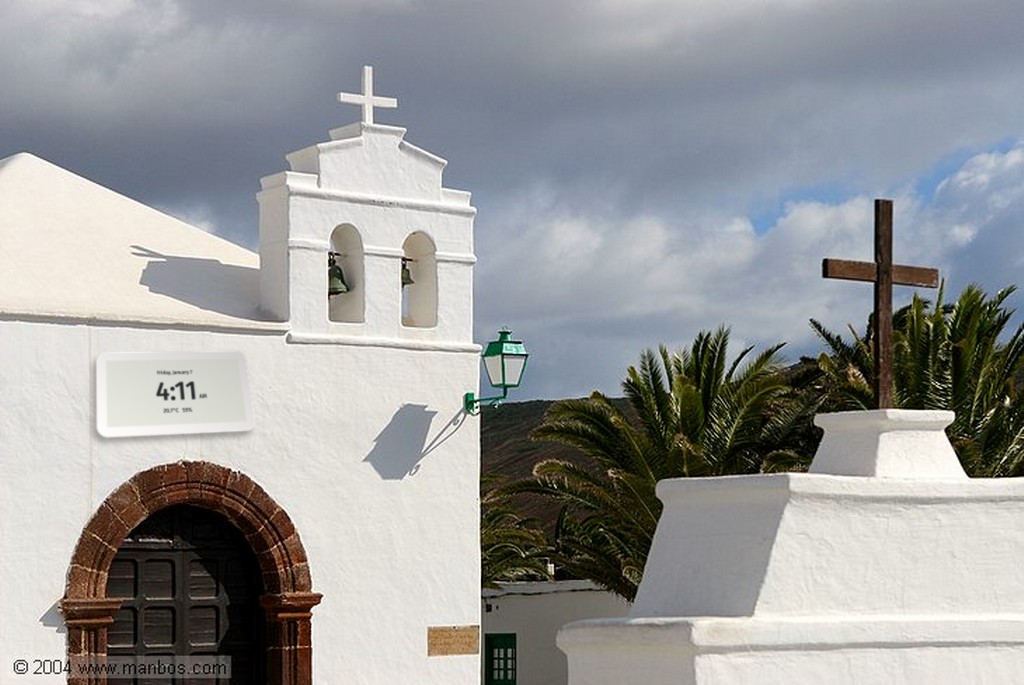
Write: 4h11
